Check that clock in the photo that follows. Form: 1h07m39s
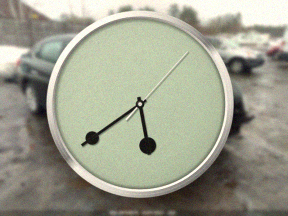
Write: 5h39m07s
